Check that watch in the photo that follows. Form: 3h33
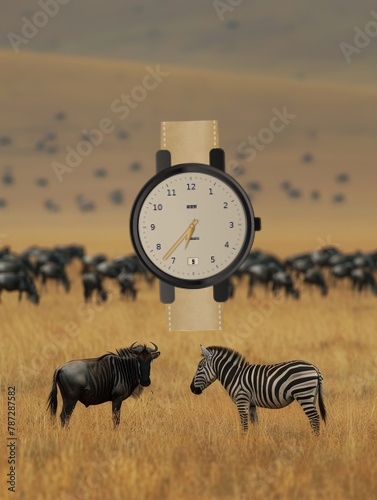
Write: 6h37
